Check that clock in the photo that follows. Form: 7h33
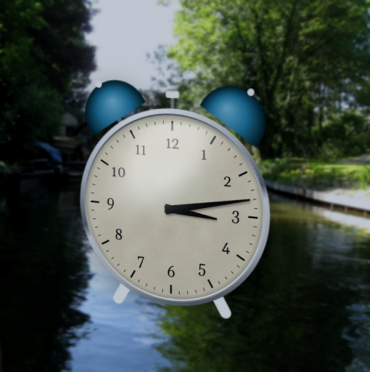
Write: 3h13
